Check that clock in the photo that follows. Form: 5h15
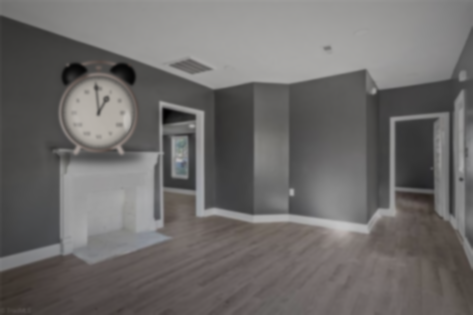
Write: 12h59
